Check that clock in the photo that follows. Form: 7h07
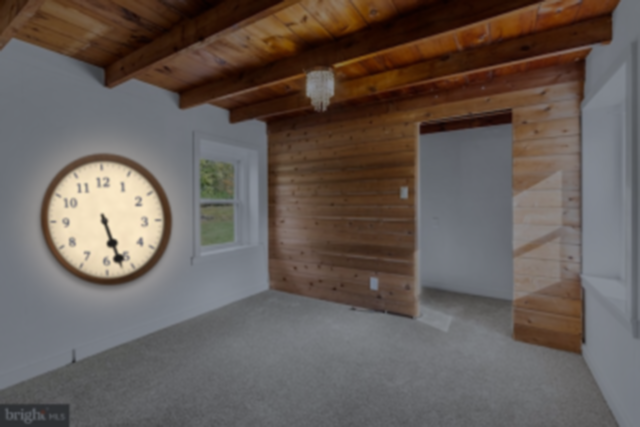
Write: 5h27
